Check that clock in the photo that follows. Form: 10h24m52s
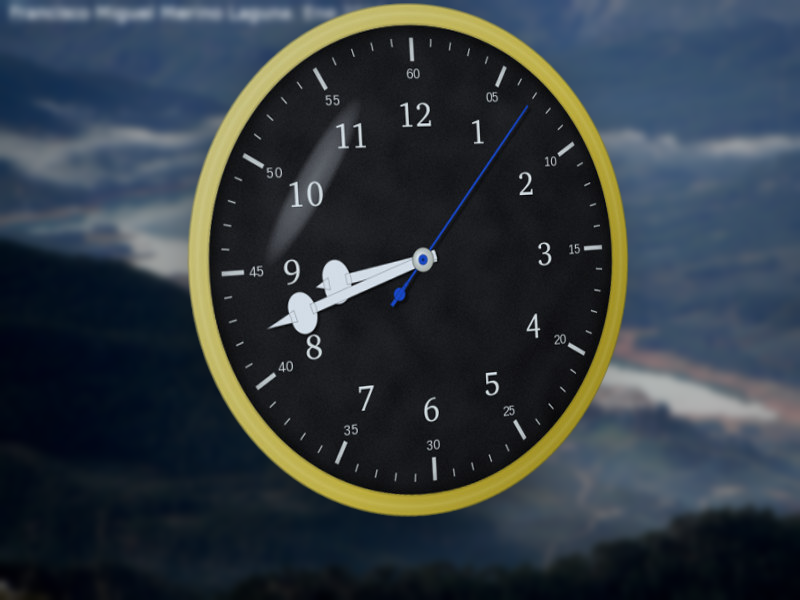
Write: 8h42m07s
